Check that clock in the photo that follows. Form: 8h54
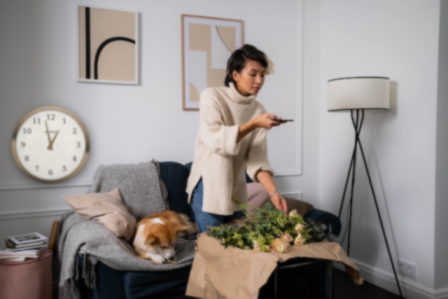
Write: 12h58
